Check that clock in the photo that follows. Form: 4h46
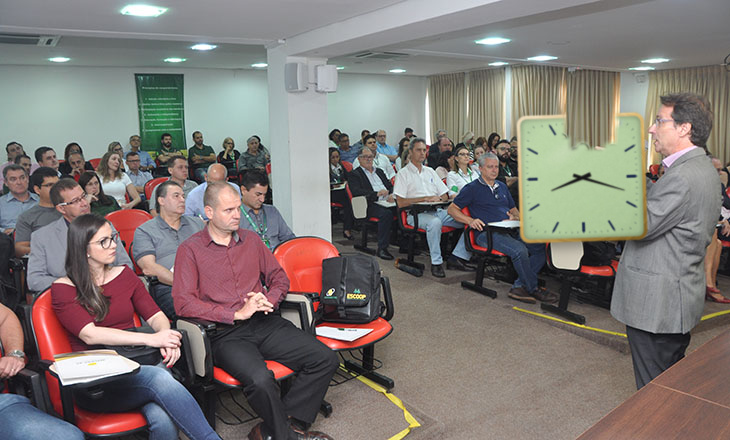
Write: 8h18
